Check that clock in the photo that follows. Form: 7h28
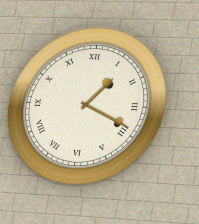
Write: 1h19
